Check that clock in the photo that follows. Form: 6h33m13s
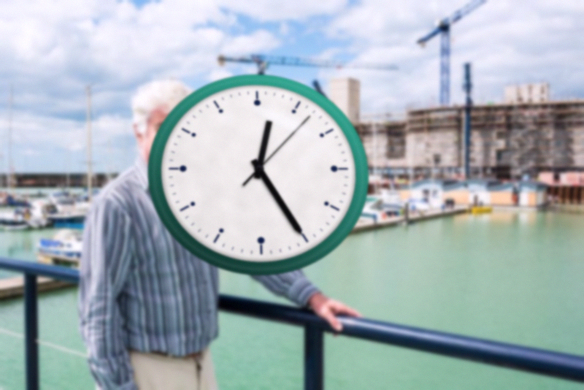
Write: 12h25m07s
